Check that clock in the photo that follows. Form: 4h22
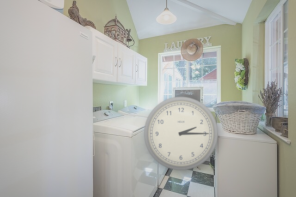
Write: 2h15
